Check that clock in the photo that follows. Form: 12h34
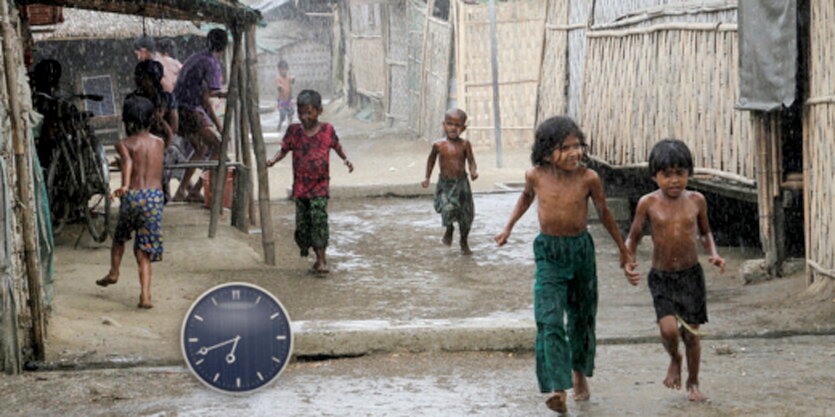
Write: 6h42
